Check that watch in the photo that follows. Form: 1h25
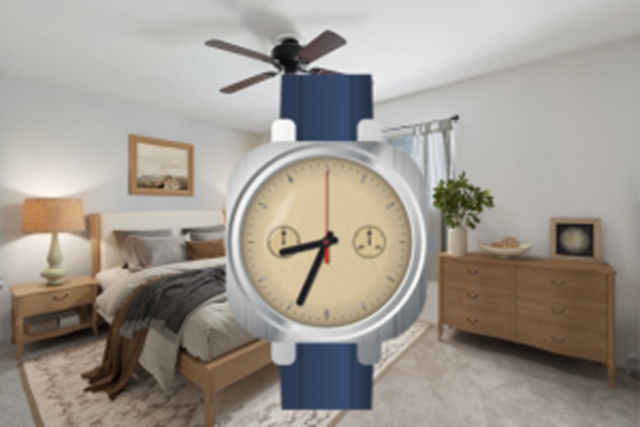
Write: 8h34
